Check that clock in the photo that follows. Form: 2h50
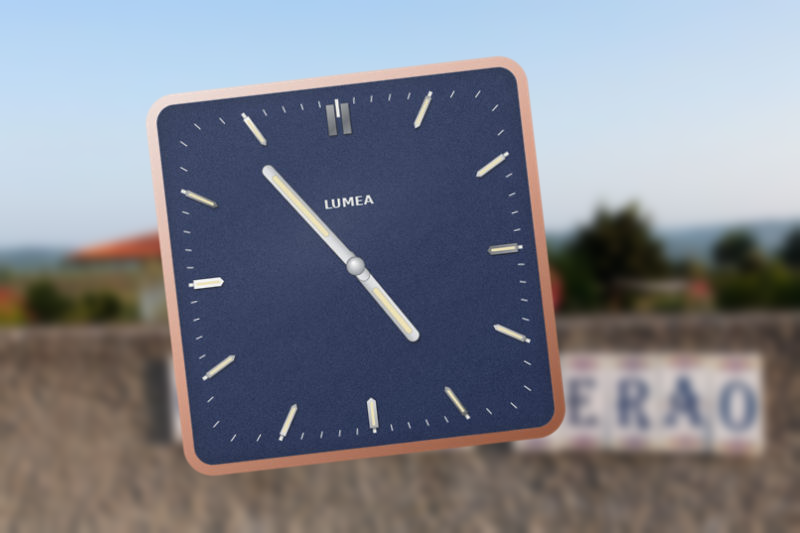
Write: 4h54
